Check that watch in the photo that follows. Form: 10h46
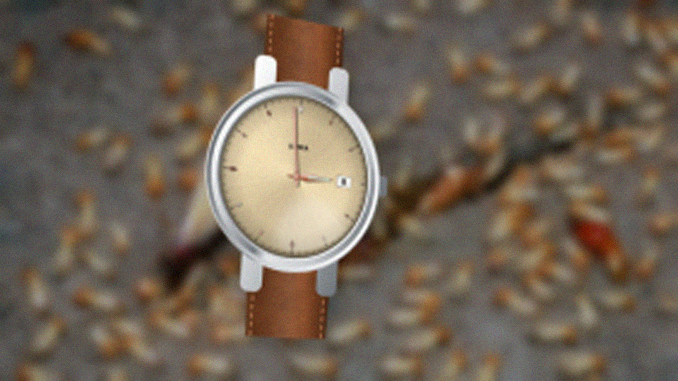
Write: 2h59
